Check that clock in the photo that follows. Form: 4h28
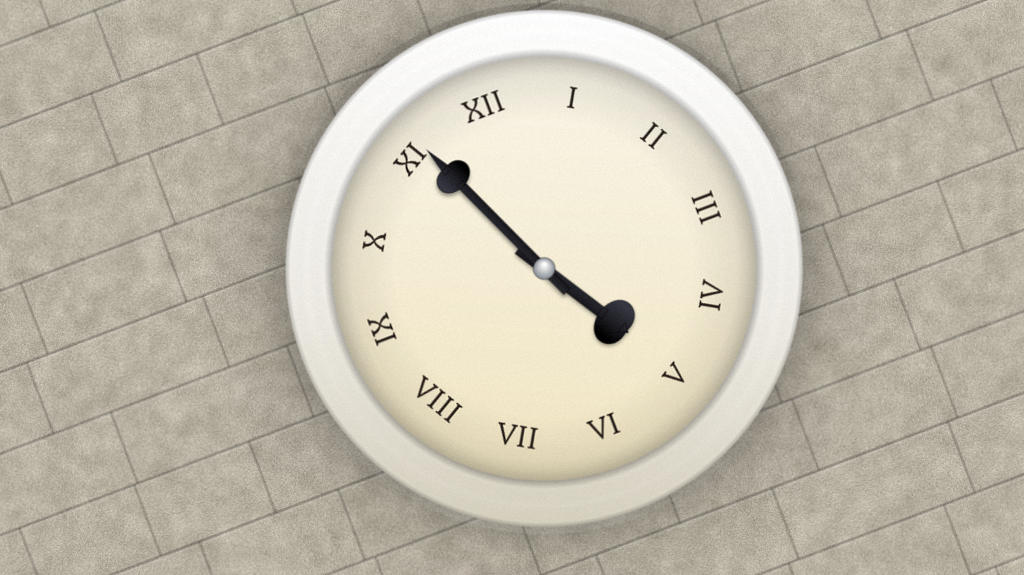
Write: 4h56
